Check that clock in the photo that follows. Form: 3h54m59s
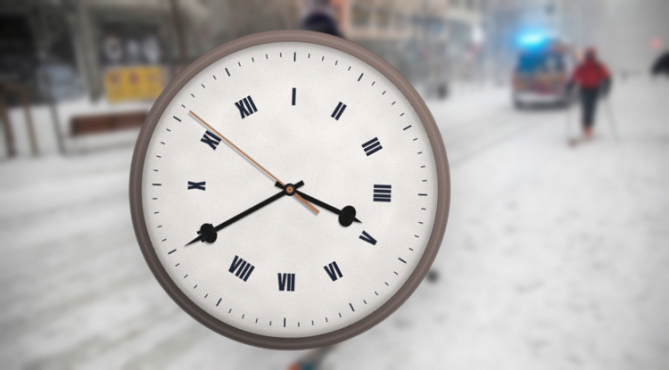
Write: 4h44m56s
